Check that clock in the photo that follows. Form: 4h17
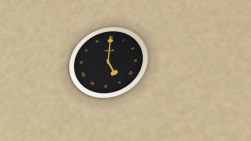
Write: 5h00
